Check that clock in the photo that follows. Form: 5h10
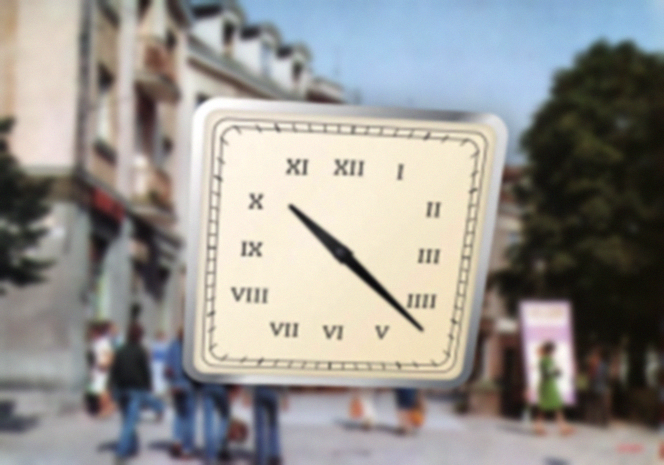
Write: 10h22
